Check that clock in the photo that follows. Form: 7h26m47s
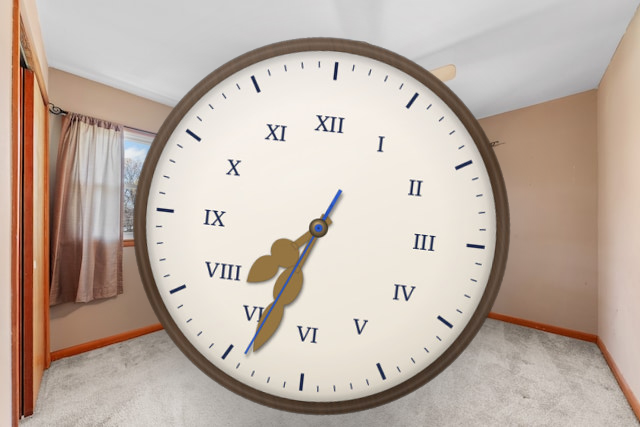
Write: 7h33m34s
